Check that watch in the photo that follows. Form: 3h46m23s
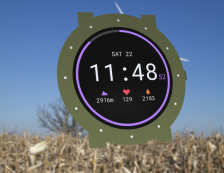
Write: 11h48m52s
